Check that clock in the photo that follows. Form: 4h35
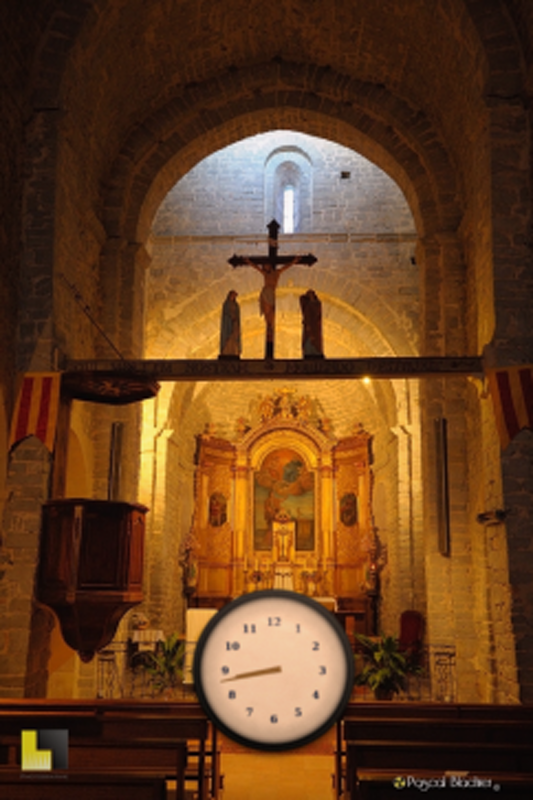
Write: 8h43
